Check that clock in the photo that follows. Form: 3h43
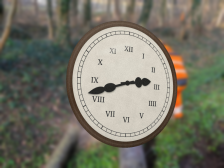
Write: 2h42
